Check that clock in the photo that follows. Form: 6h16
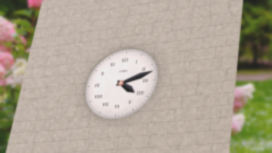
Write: 4h12
